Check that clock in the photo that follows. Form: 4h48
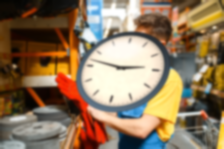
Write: 2h47
